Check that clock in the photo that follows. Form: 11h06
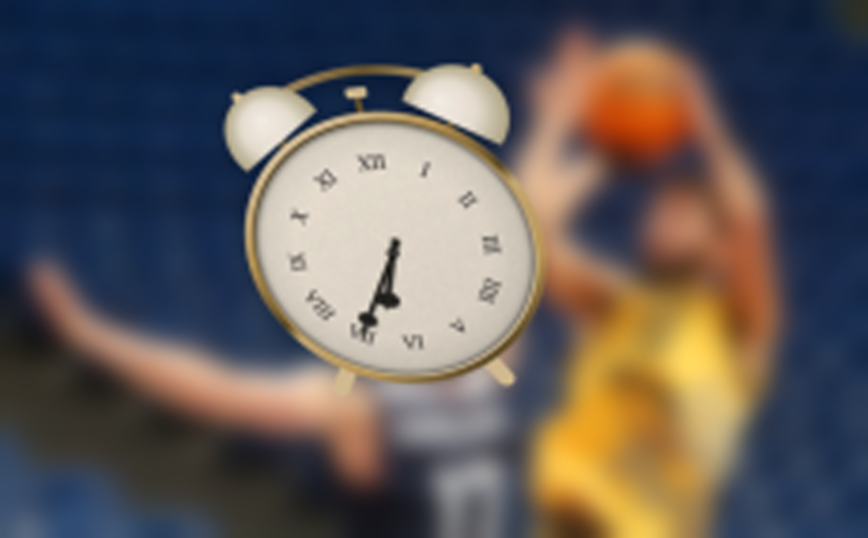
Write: 6h35
